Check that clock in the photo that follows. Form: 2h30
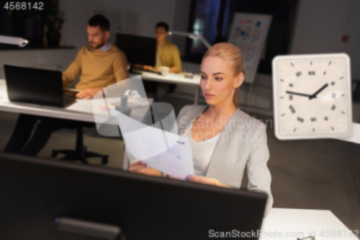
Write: 1h47
